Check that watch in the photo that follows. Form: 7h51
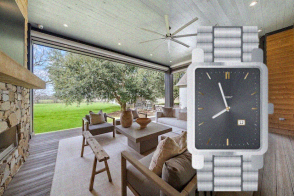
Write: 7h57
